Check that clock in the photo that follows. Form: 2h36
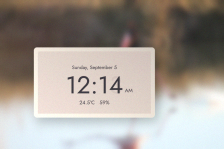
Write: 12h14
